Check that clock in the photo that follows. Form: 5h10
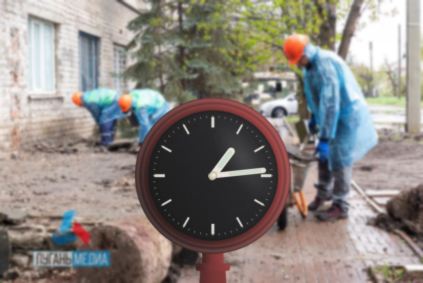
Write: 1h14
